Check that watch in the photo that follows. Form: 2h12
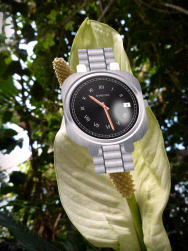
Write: 10h28
